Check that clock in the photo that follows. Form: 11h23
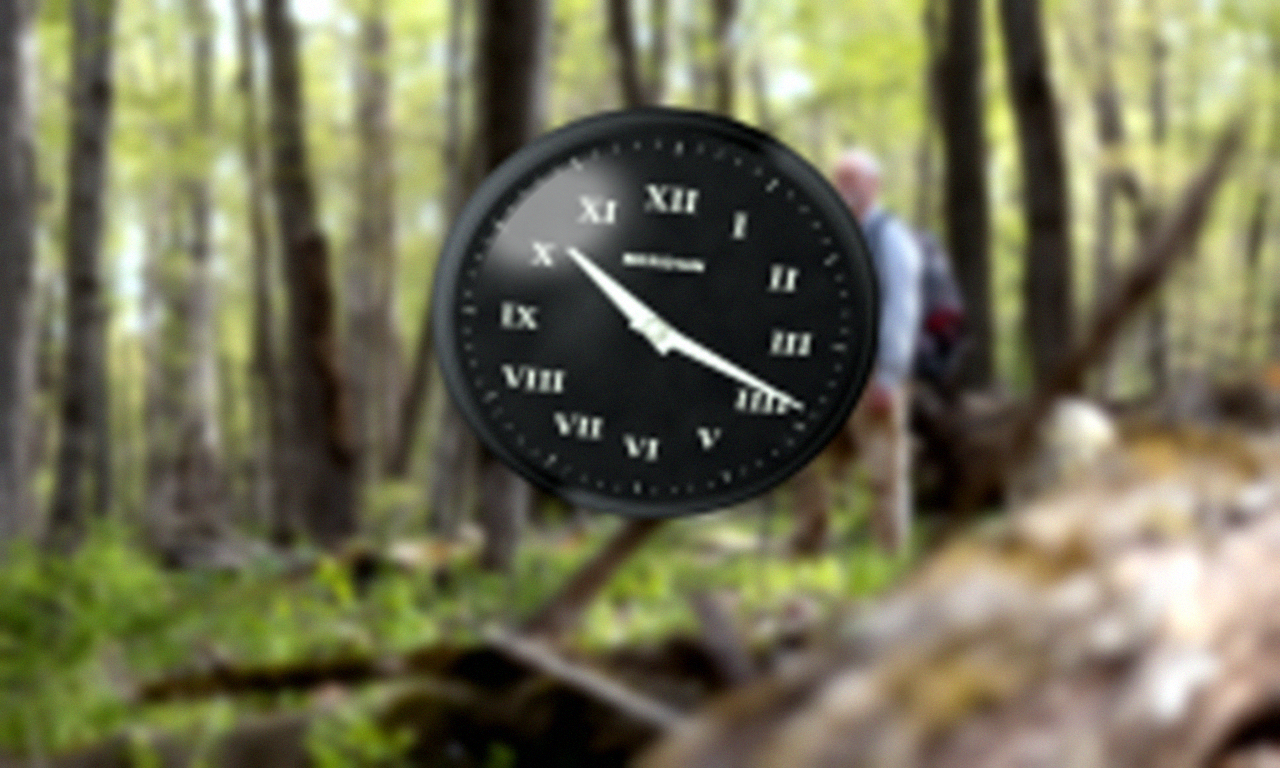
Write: 10h19
